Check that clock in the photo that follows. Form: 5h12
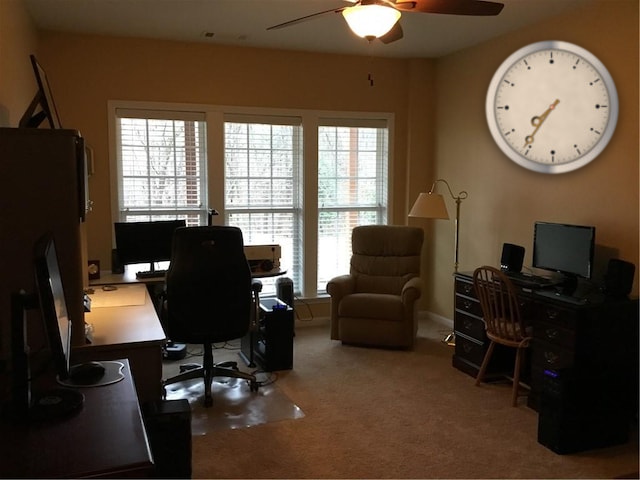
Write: 7h36
